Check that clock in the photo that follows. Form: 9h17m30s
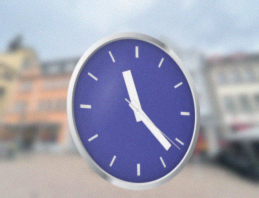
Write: 11h22m21s
